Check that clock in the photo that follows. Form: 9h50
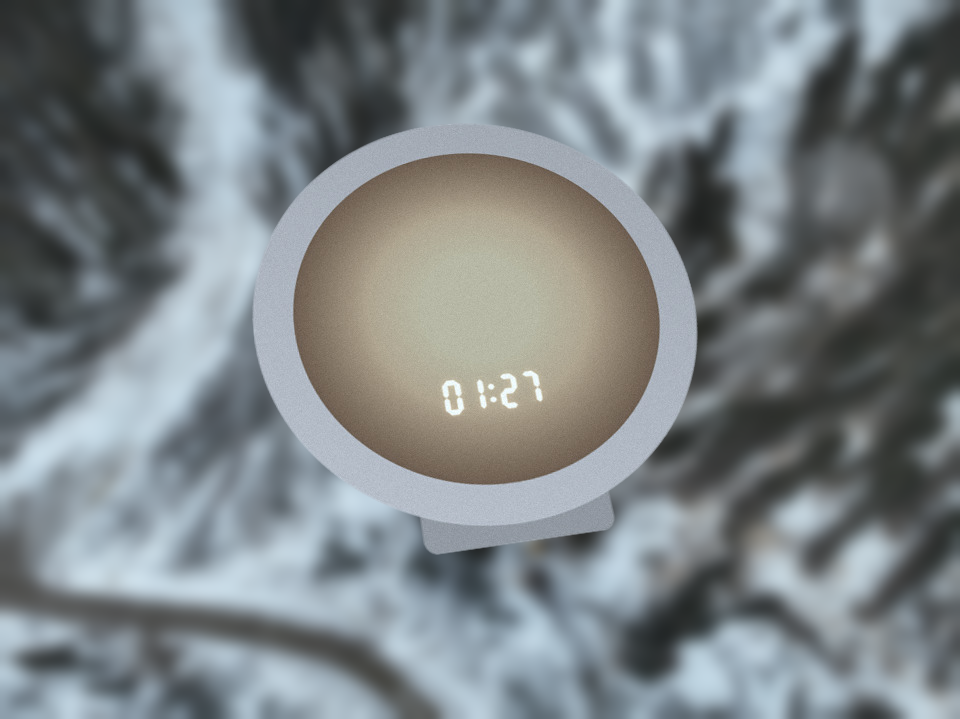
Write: 1h27
